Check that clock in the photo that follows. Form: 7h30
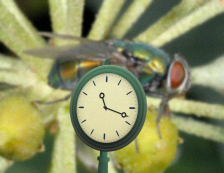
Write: 11h18
